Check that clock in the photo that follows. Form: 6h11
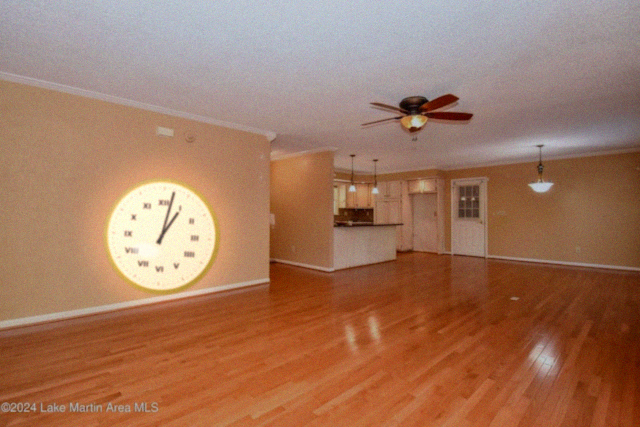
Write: 1h02
